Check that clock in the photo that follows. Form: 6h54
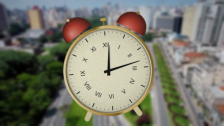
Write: 12h13
